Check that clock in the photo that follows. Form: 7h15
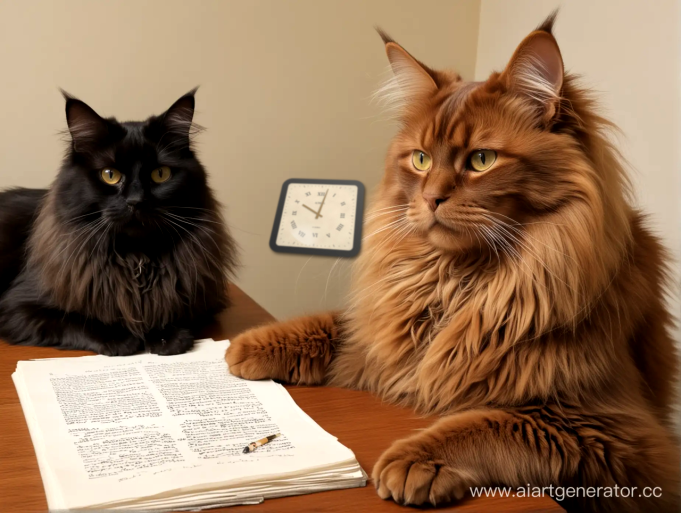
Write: 10h02
